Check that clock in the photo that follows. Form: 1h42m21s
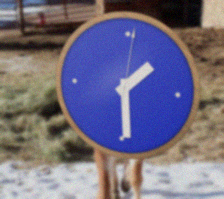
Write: 1h29m01s
